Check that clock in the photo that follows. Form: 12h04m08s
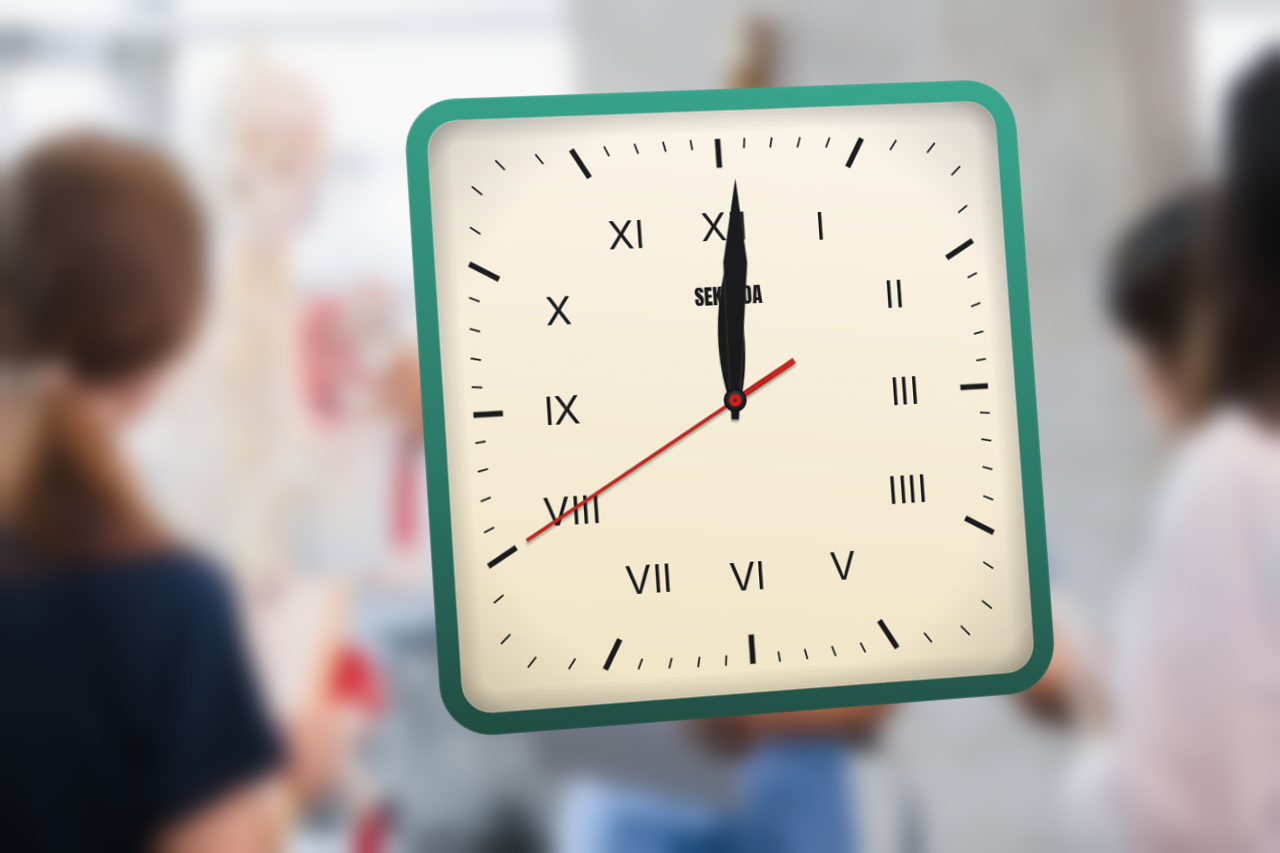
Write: 12h00m40s
